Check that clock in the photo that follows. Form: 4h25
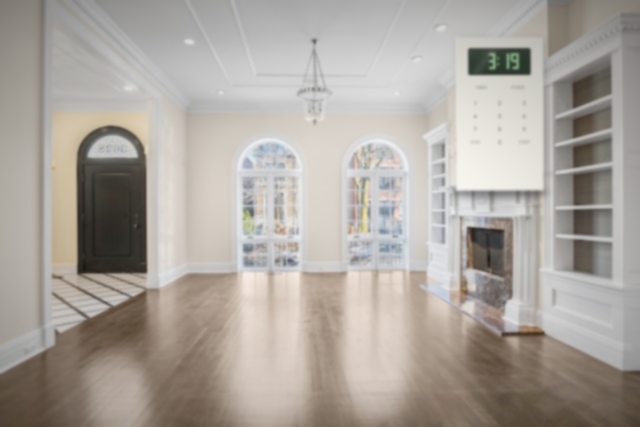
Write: 3h19
